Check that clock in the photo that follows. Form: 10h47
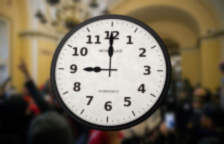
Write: 9h00
